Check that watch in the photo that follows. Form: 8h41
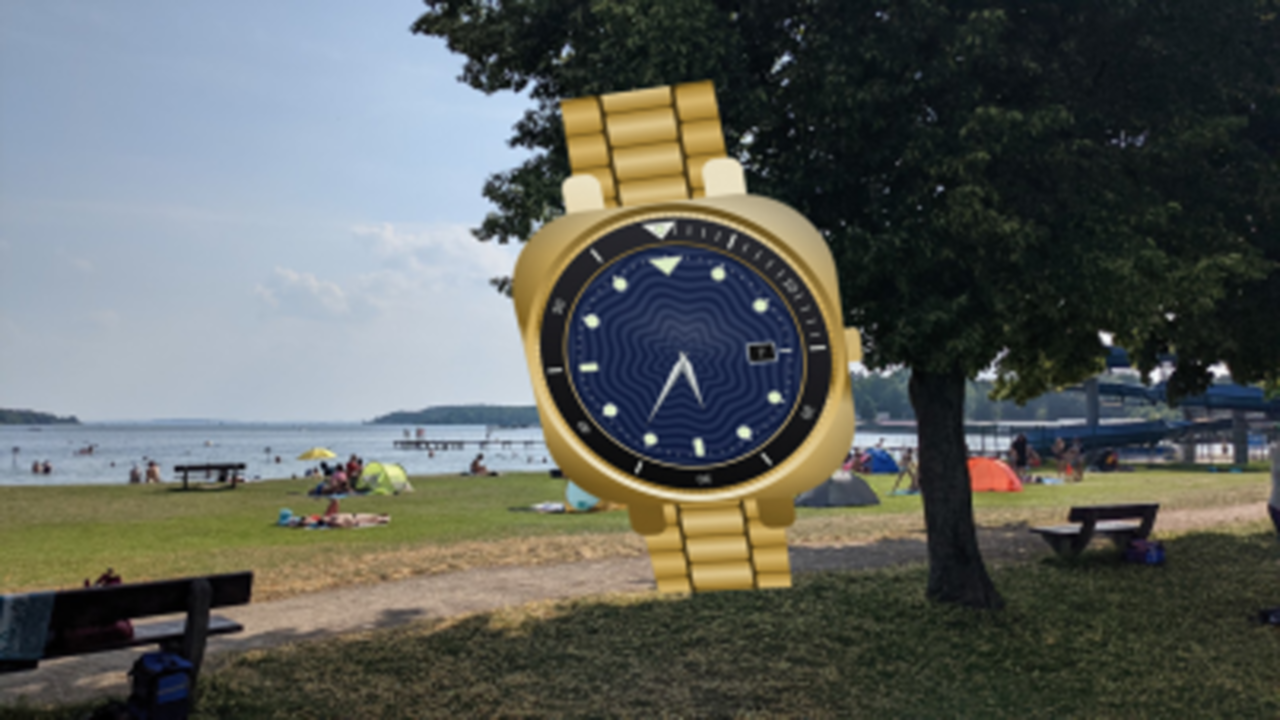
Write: 5h36
